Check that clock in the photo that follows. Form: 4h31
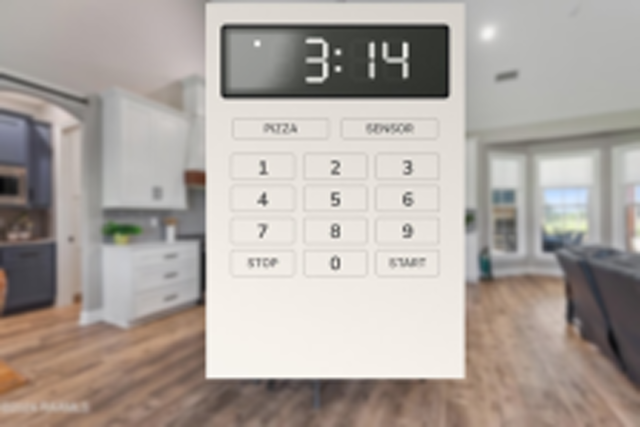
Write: 3h14
